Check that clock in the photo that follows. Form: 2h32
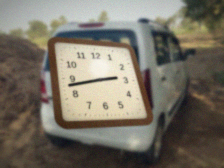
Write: 2h43
